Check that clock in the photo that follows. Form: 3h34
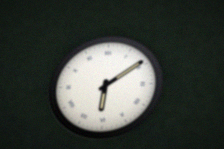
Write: 6h09
